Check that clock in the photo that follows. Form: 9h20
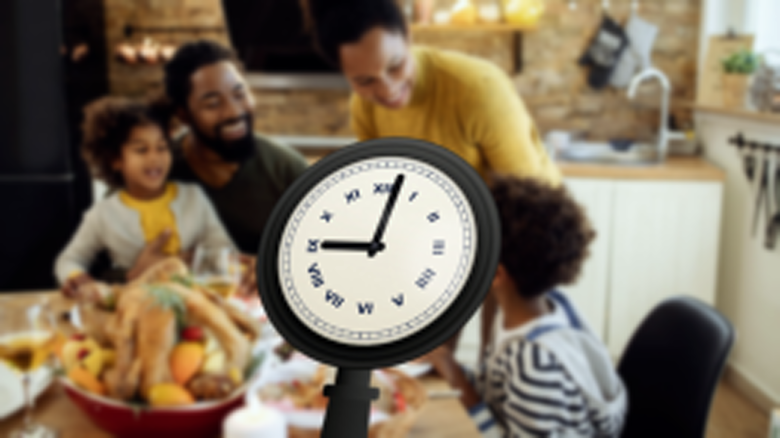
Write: 9h02
